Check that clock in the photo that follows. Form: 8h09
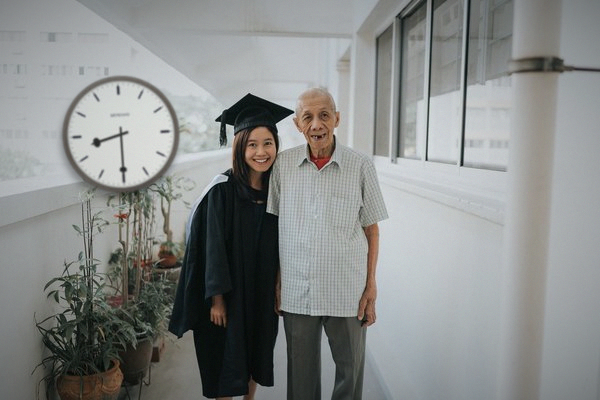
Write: 8h30
